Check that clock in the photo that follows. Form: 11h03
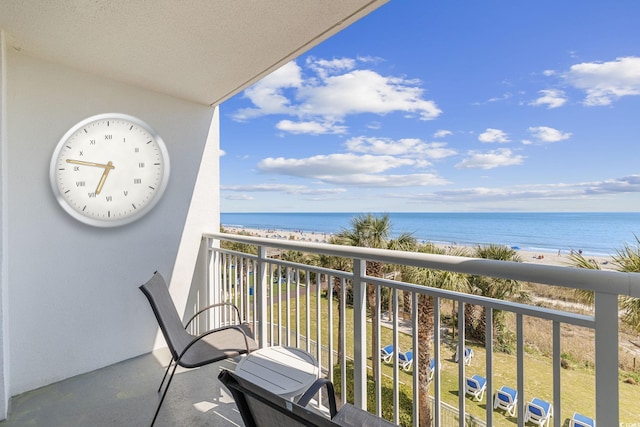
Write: 6h47
